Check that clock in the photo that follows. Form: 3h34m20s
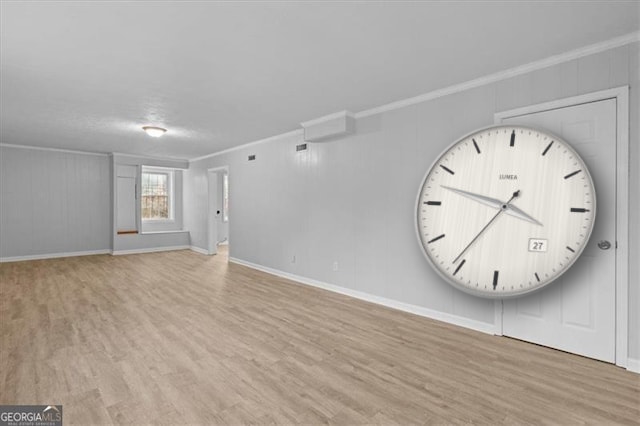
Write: 3h47m36s
